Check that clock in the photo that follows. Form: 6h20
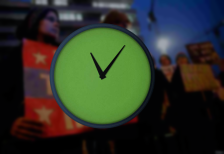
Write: 11h06
